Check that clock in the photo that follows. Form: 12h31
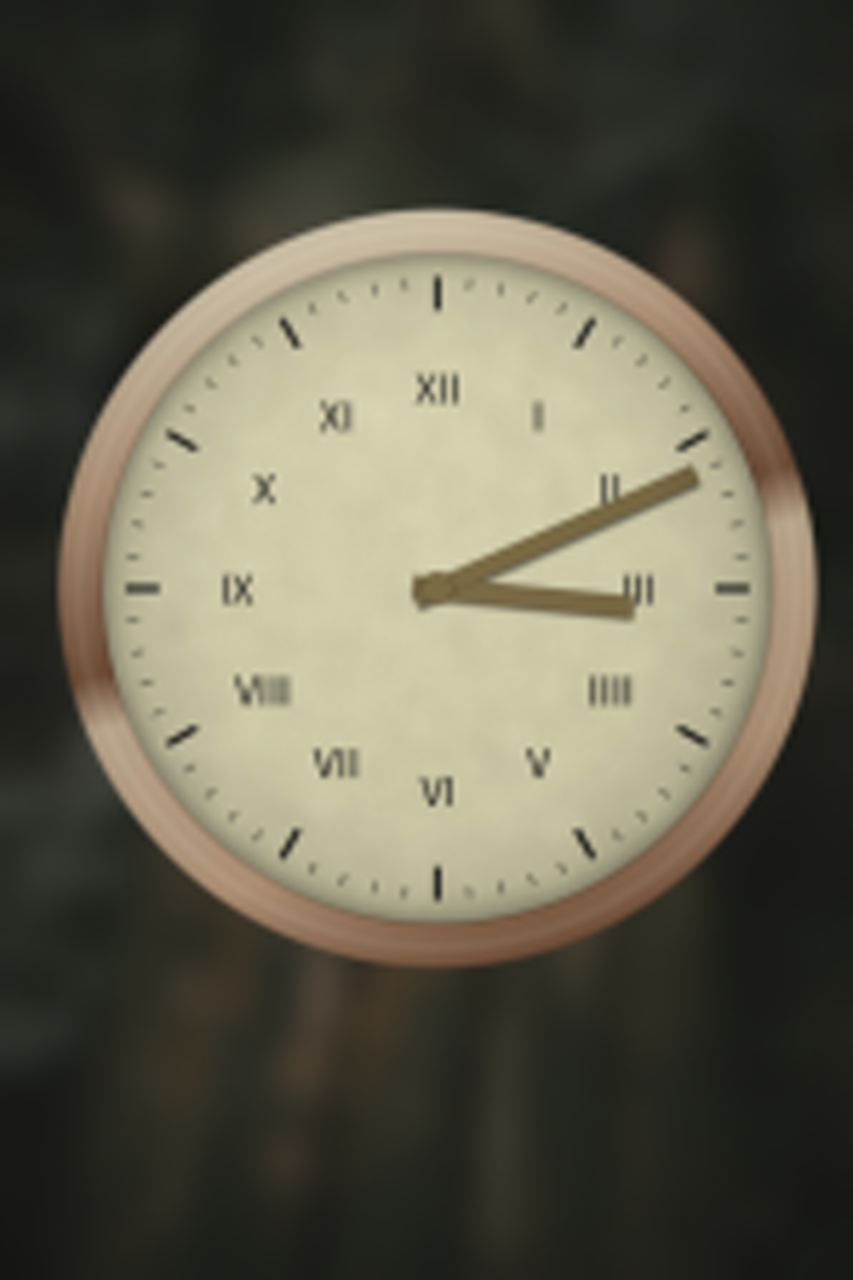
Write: 3h11
